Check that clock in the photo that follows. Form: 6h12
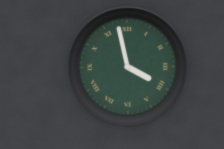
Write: 3h58
